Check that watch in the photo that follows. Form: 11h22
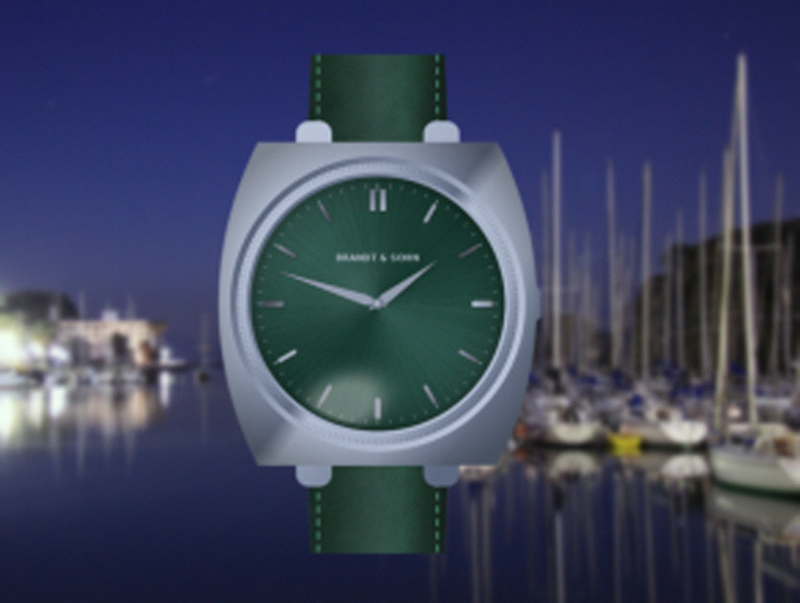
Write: 1h48
